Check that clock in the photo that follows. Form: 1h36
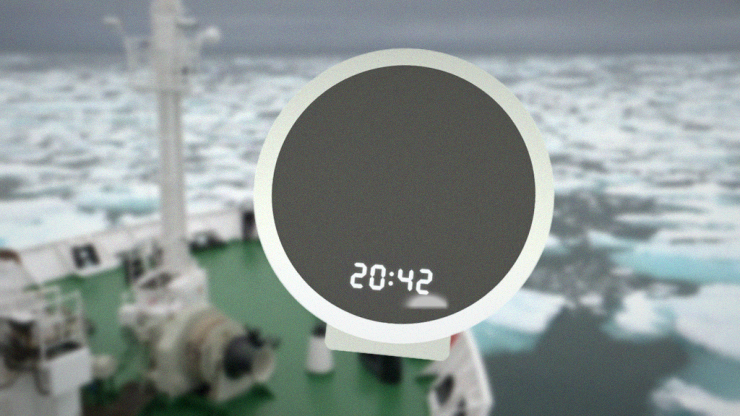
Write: 20h42
